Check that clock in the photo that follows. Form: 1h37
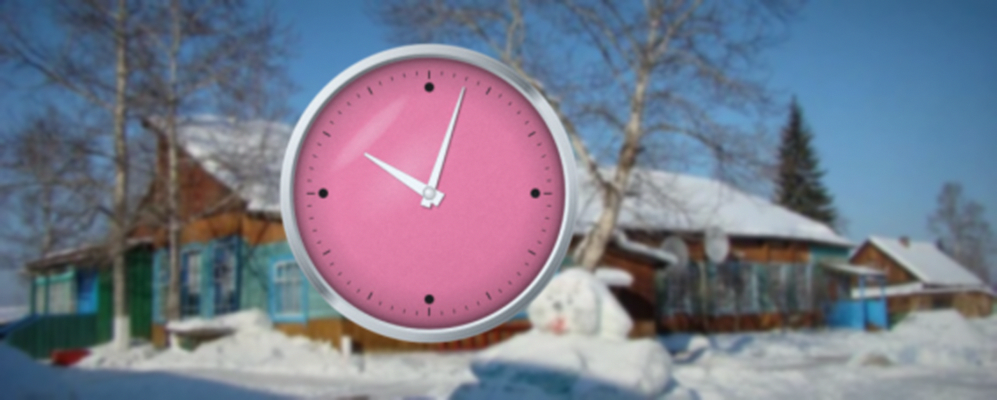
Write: 10h03
